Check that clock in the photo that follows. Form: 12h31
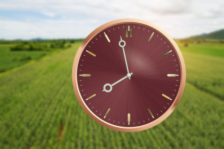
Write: 7h58
